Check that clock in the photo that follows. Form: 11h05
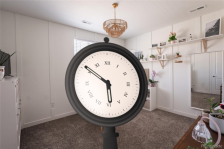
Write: 5h51
